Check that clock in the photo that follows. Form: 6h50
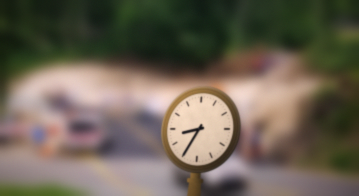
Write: 8h35
